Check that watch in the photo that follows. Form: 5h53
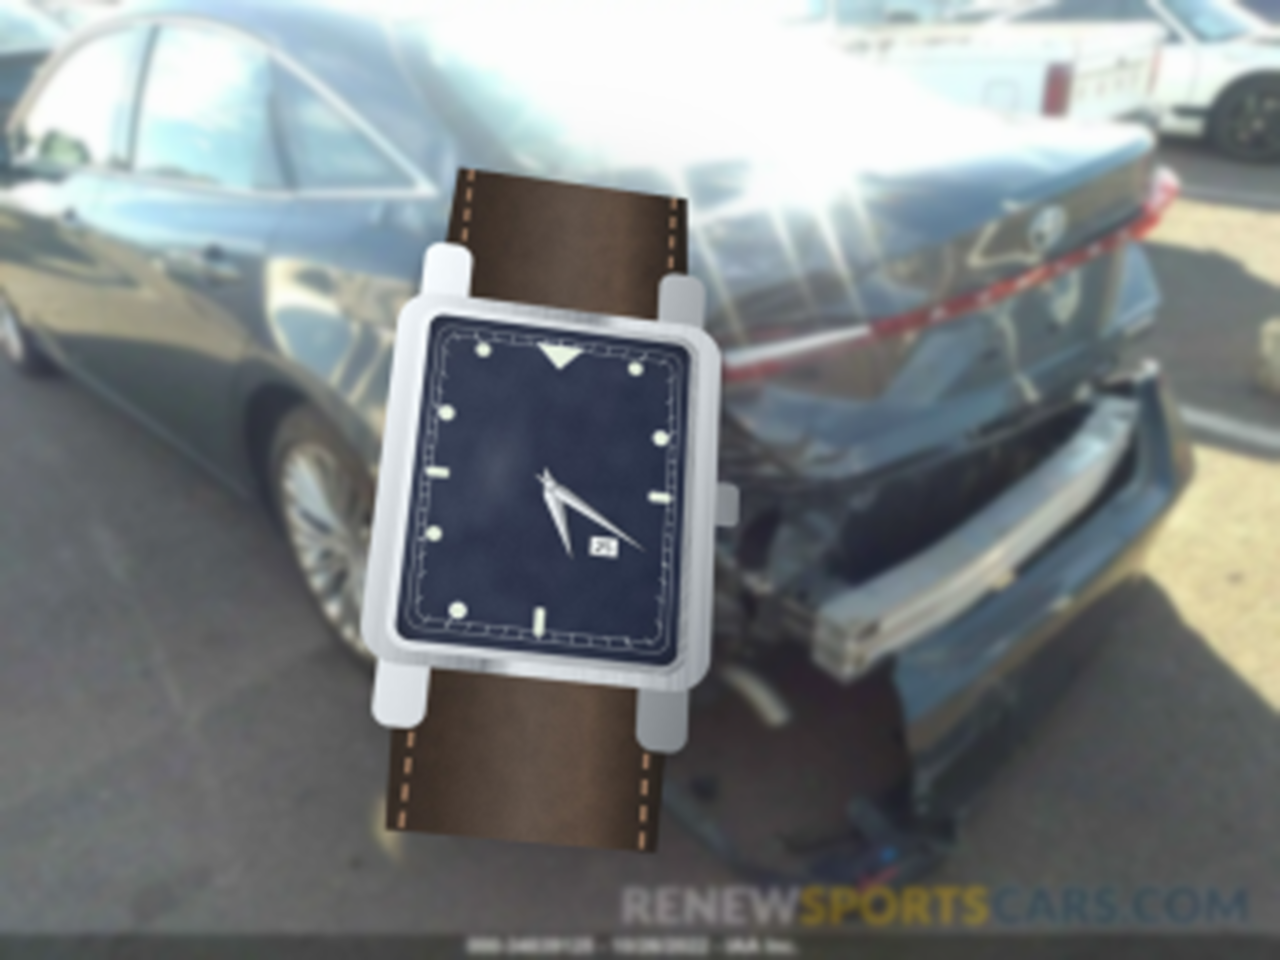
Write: 5h20
